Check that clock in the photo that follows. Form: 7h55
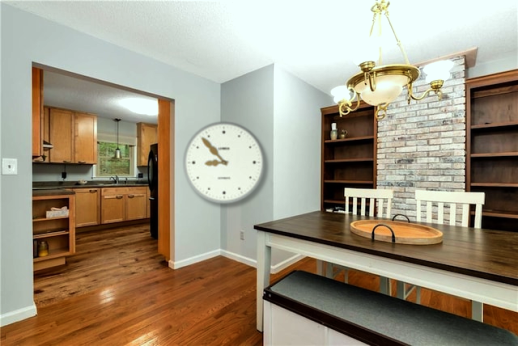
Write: 8h53
